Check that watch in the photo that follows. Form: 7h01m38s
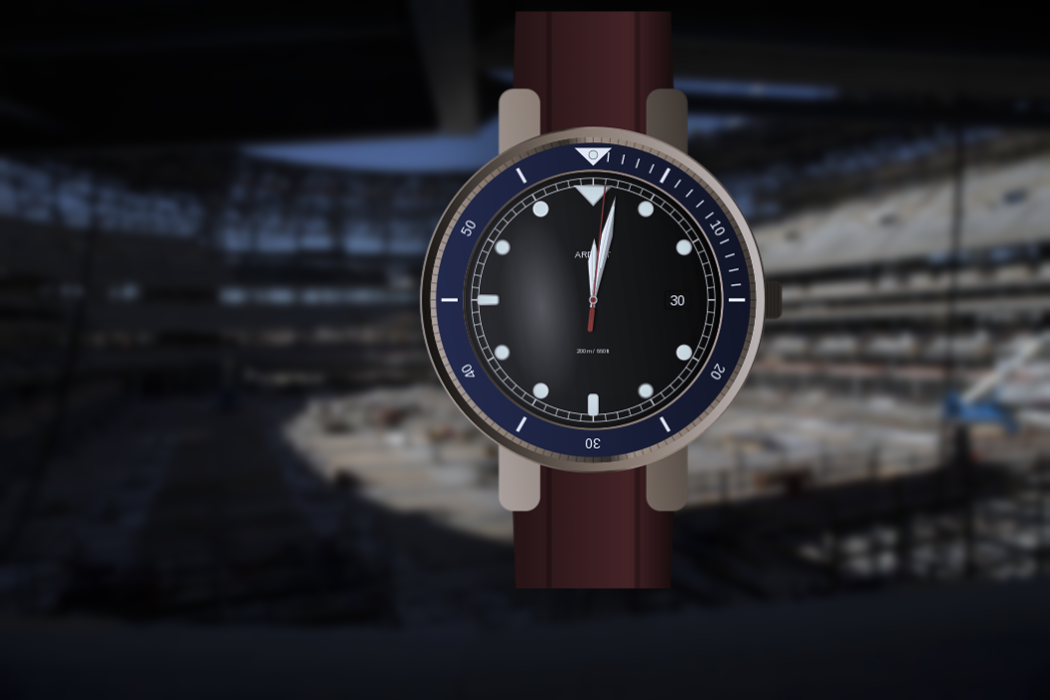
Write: 12h02m01s
